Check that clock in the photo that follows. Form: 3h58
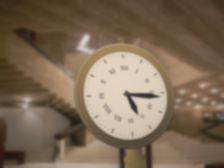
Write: 5h16
